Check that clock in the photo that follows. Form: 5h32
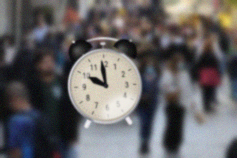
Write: 9h59
